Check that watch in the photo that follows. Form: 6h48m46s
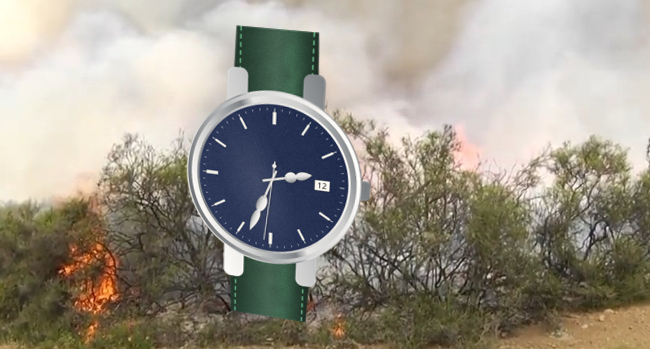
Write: 2h33m31s
